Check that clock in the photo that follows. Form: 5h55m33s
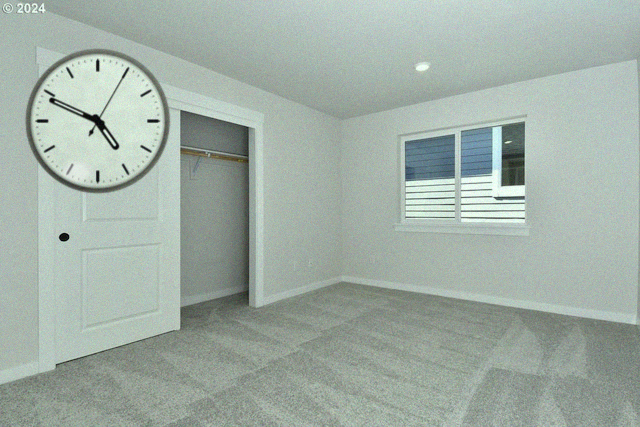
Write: 4h49m05s
